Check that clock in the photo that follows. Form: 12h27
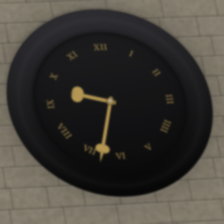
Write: 9h33
